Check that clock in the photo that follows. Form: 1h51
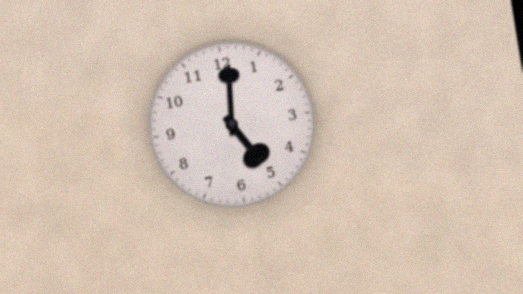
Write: 5h01
